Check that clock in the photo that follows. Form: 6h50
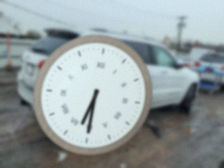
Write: 6h30
